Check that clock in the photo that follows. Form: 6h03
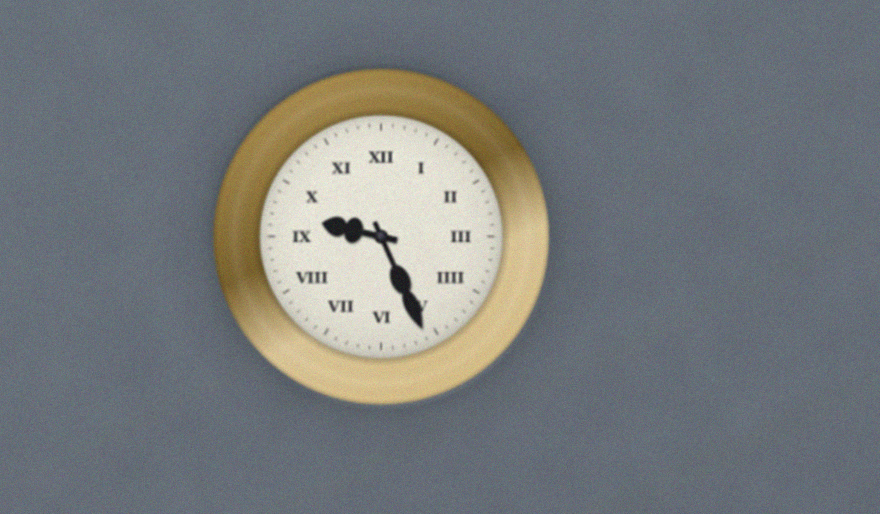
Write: 9h26
